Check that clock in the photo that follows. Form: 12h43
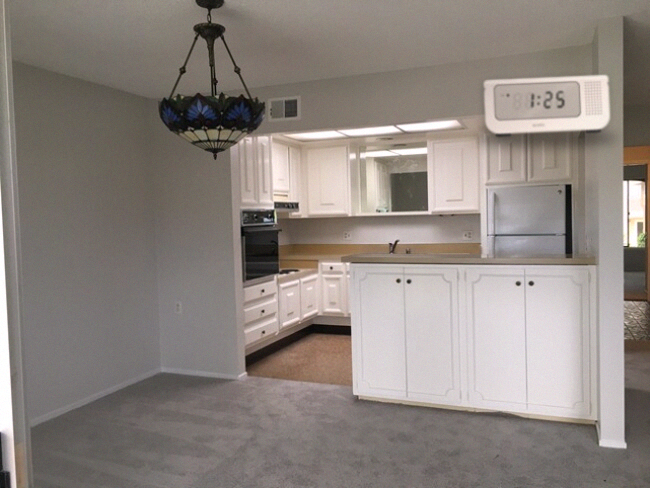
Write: 1h25
